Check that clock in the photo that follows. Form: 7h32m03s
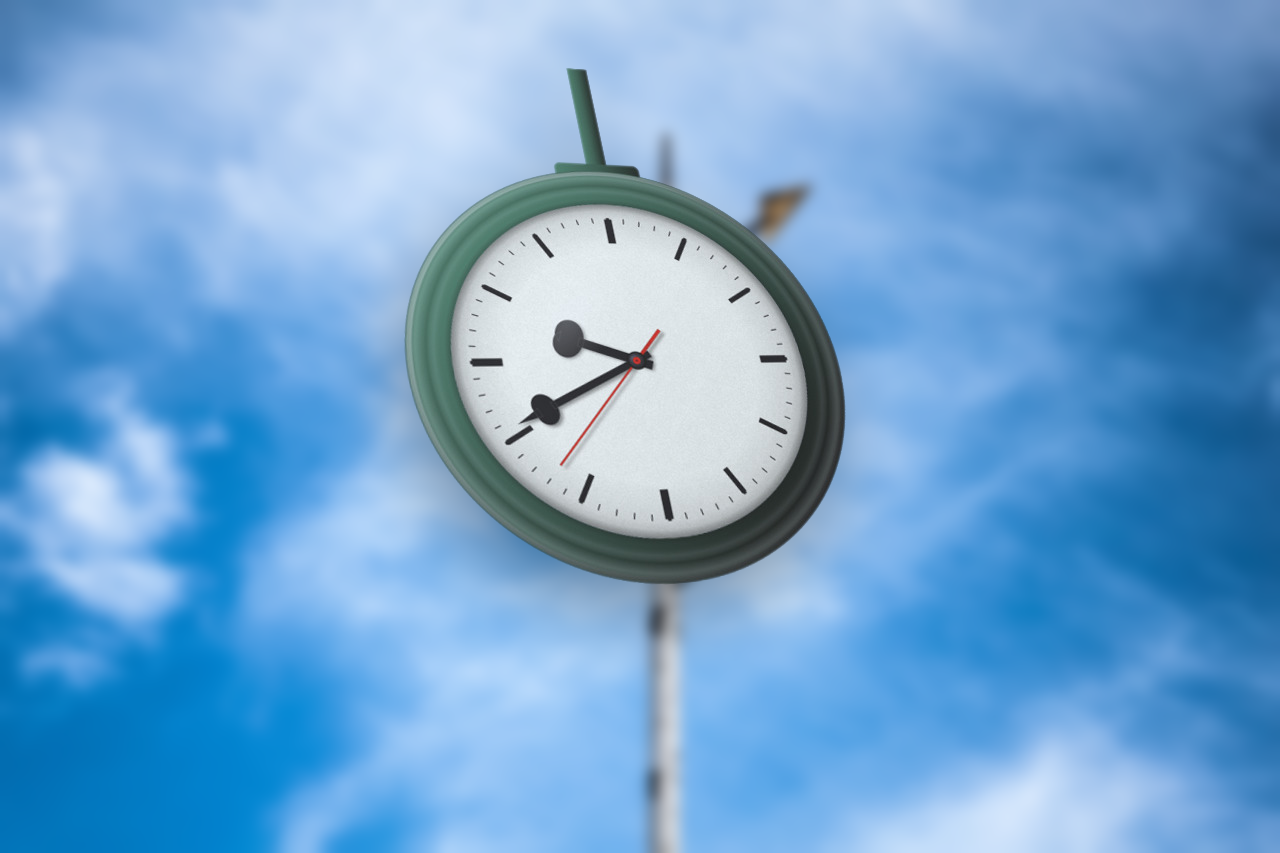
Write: 9h40m37s
